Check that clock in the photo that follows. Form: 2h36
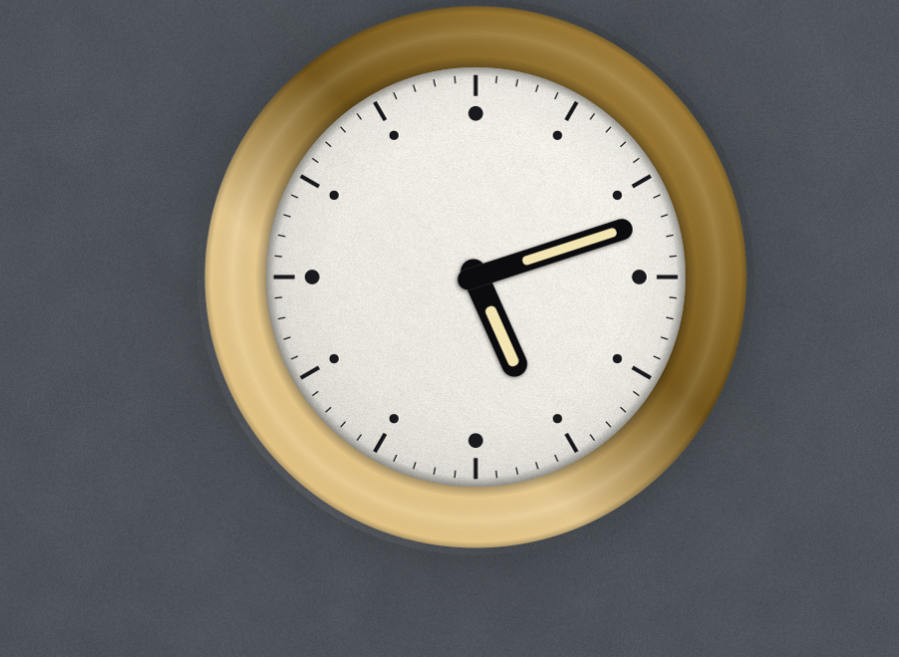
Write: 5h12
